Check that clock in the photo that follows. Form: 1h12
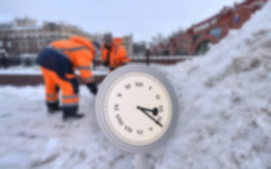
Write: 3h21
